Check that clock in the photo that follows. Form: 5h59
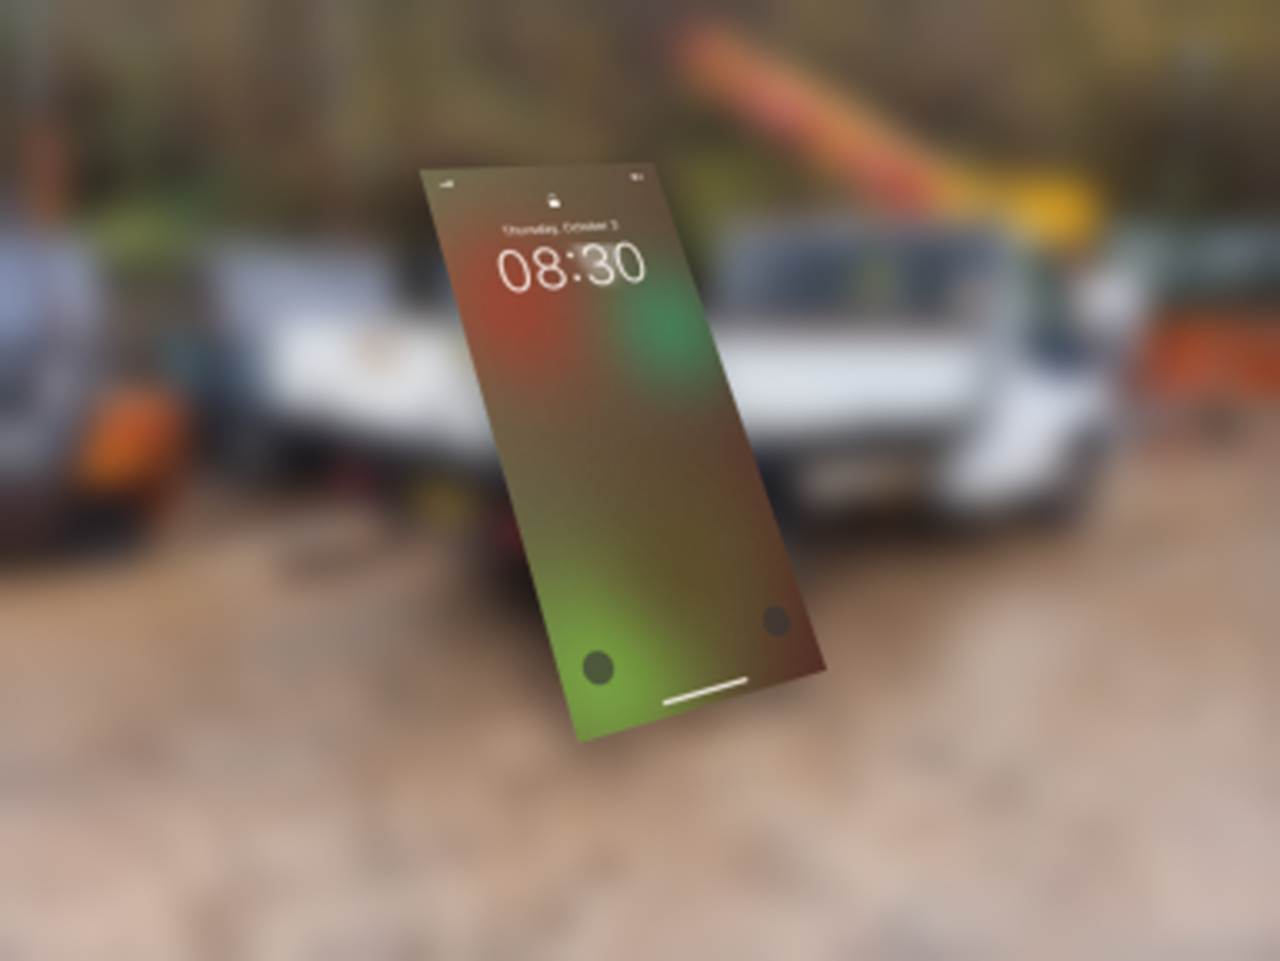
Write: 8h30
